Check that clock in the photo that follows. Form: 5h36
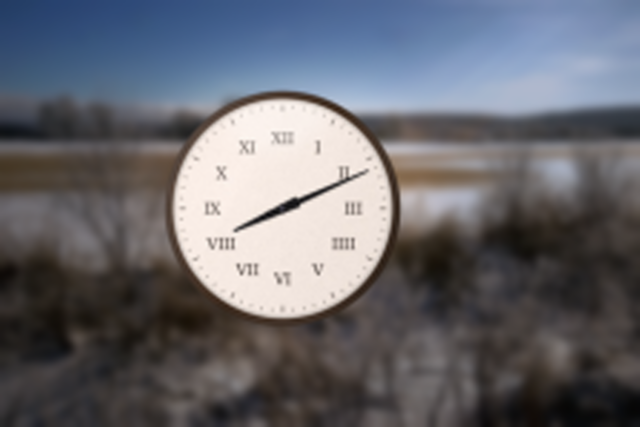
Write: 8h11
